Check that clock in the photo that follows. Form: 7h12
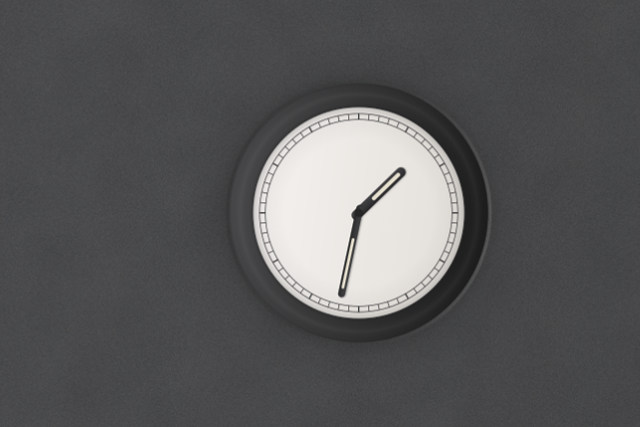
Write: 1h32
